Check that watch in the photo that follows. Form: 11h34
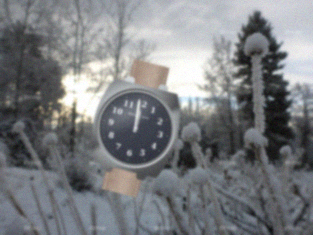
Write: 11h59
